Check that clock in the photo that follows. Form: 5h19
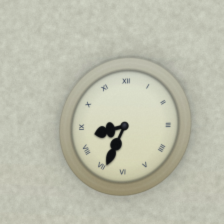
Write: 8h34
